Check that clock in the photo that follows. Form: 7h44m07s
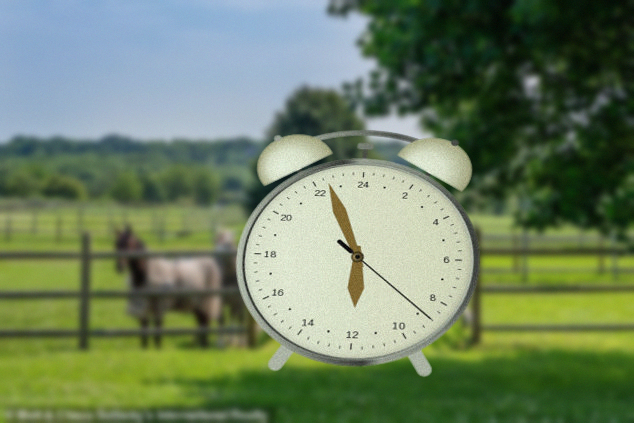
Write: 11h56m22s
